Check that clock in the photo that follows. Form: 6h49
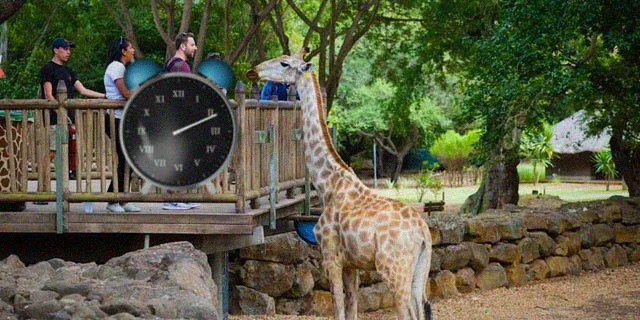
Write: 2h11
